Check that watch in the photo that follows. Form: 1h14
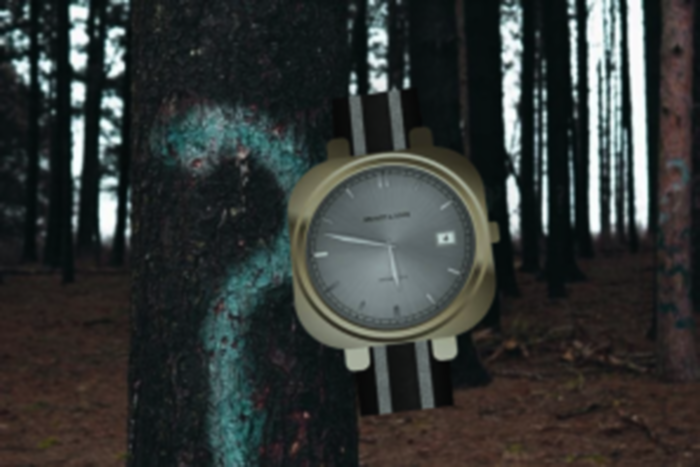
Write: 5h48
